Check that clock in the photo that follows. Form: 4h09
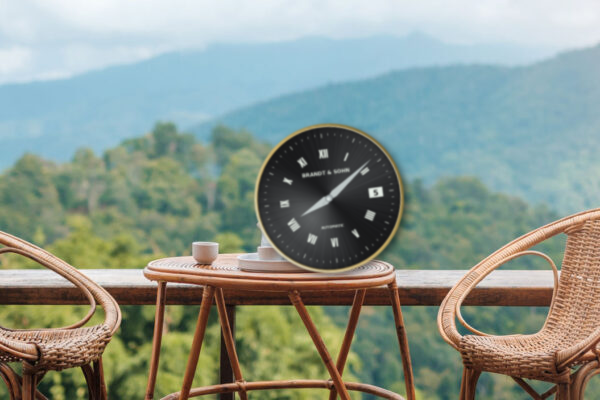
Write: 8h09
